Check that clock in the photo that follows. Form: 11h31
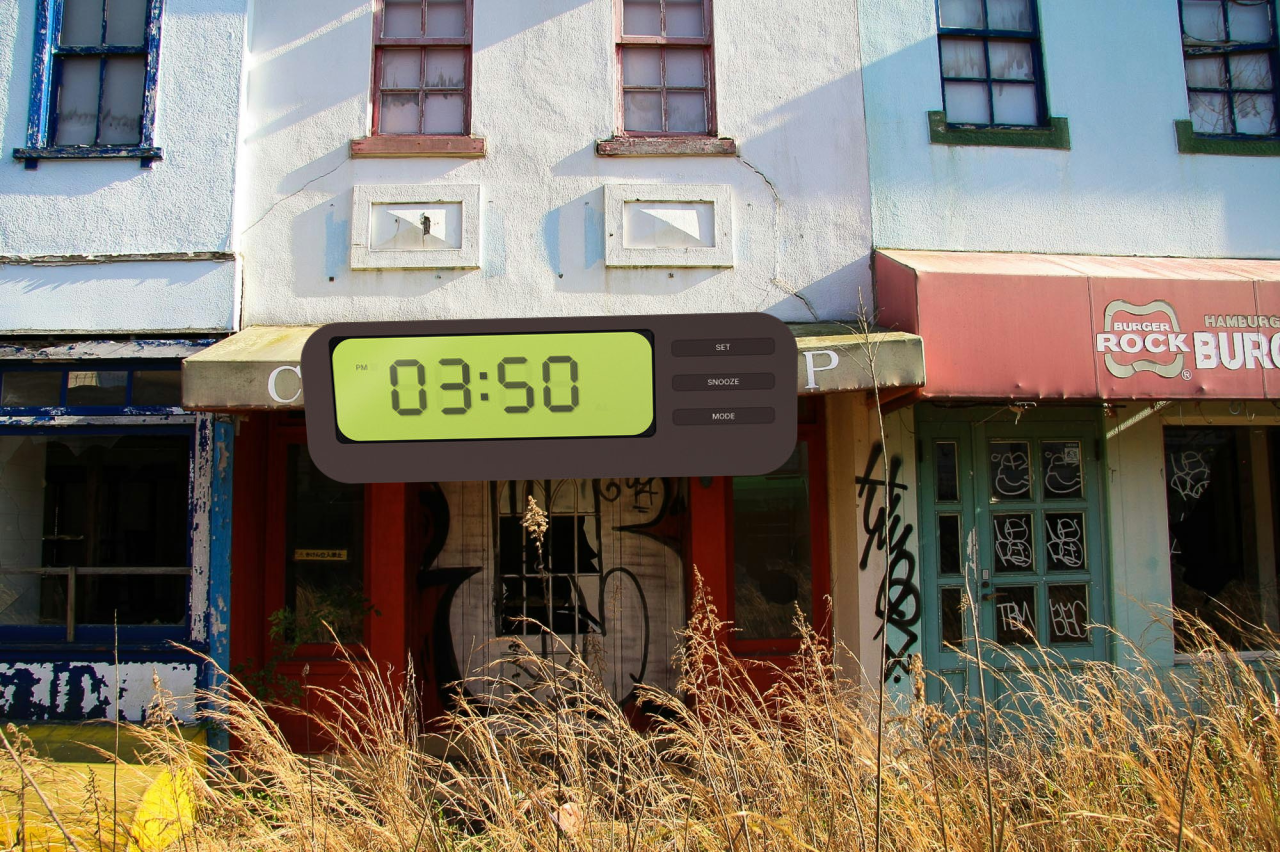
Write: 3h50
